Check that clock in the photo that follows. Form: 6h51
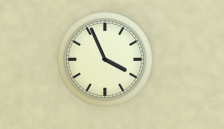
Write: 3h56
